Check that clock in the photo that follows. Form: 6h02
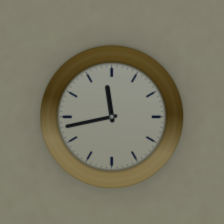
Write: 11h43
